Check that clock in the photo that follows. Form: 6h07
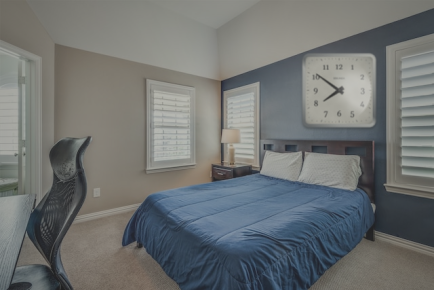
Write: 7h51
